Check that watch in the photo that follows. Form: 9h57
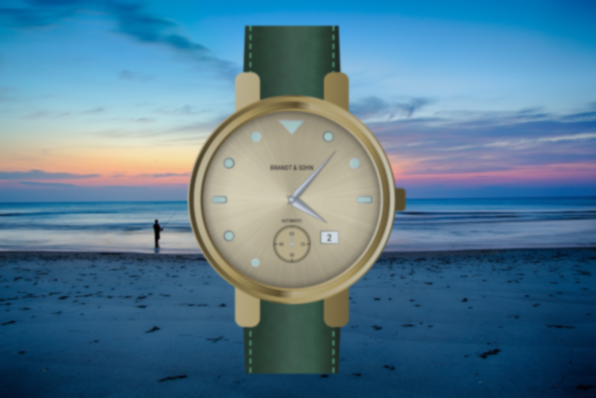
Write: 4h07
